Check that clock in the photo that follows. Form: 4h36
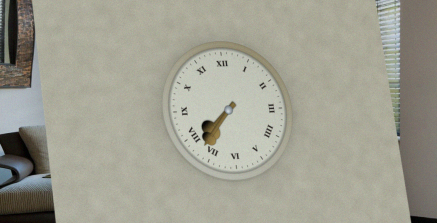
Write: 7h37
